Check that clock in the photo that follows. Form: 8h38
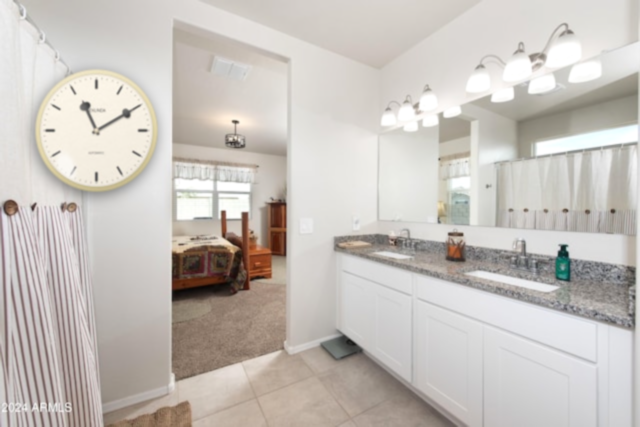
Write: 11h10
